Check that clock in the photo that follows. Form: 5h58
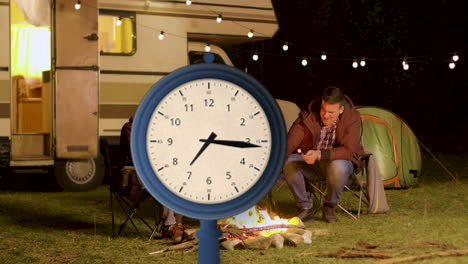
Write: 7h16
